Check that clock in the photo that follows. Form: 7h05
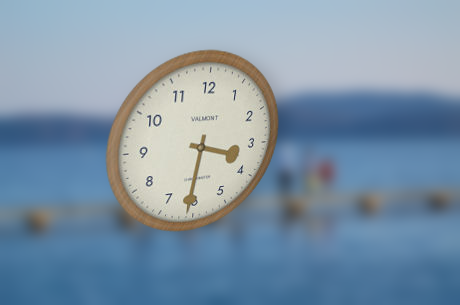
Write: 3h31
